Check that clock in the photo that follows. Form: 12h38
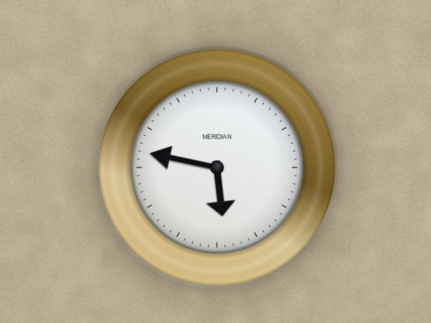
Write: 5h47
